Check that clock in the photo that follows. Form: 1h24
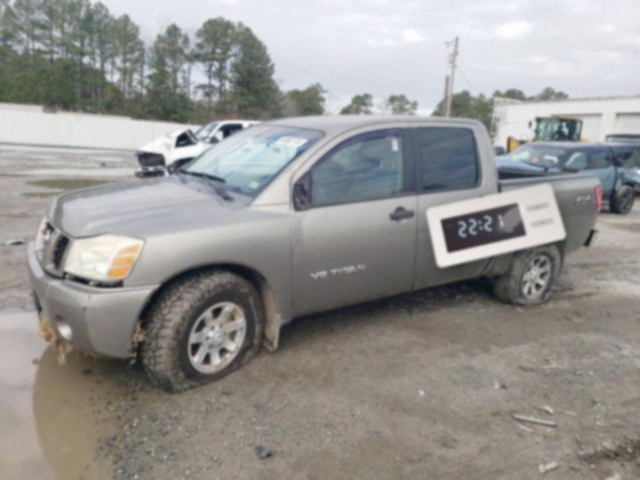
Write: 22h21
